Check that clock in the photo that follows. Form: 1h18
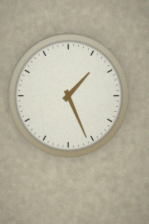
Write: 1h26
